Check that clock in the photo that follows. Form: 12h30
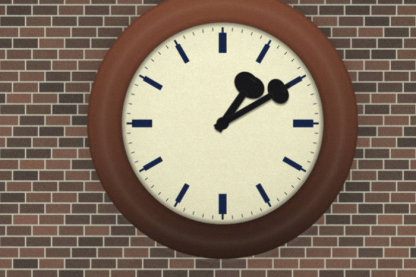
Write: 1h10
